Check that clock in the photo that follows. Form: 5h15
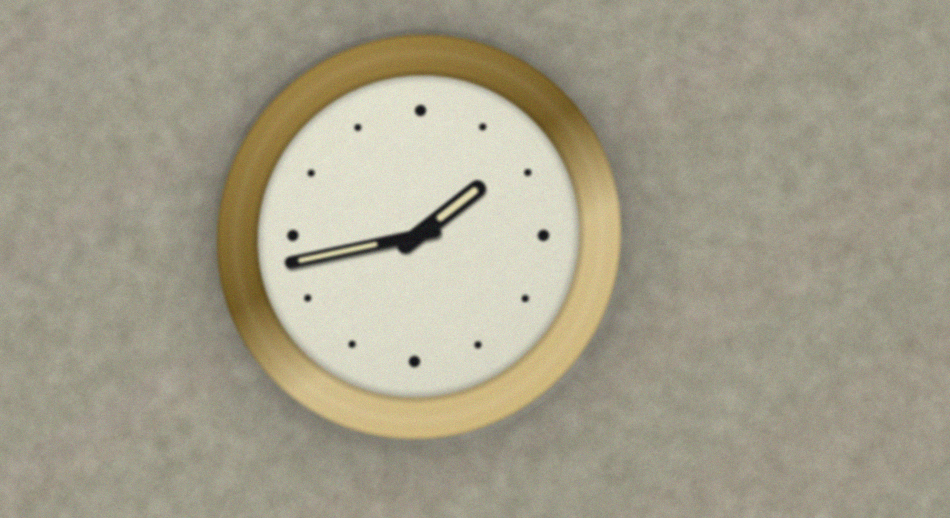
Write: 1h43
